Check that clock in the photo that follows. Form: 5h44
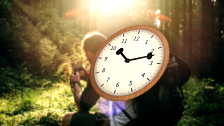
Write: 10h12
